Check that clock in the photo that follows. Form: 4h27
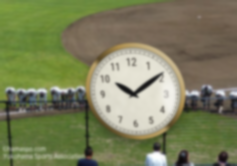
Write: 10h09
